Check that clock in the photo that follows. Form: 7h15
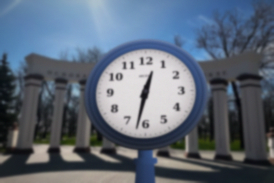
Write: 12h32
